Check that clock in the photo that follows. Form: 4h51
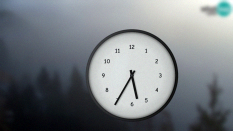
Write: 5h35
